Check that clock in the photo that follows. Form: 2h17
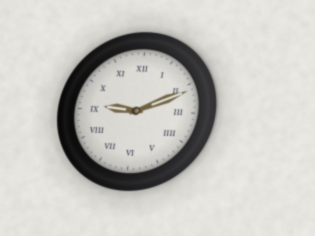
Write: 9h11
